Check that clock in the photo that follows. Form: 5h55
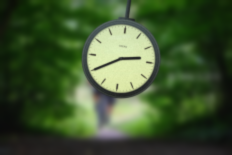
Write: 2h40
